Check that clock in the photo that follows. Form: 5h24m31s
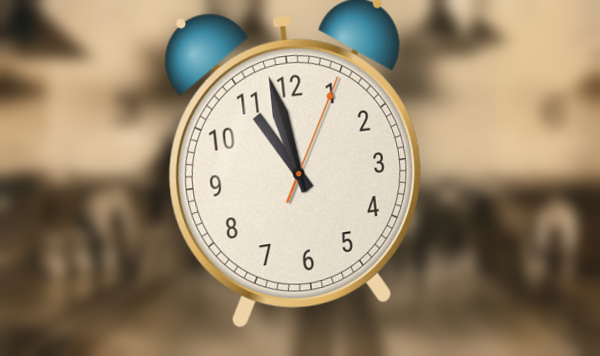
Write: 10h58m05s
